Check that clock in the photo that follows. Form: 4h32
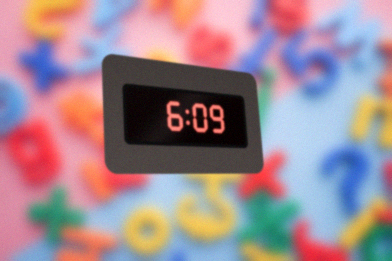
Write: 6h09
